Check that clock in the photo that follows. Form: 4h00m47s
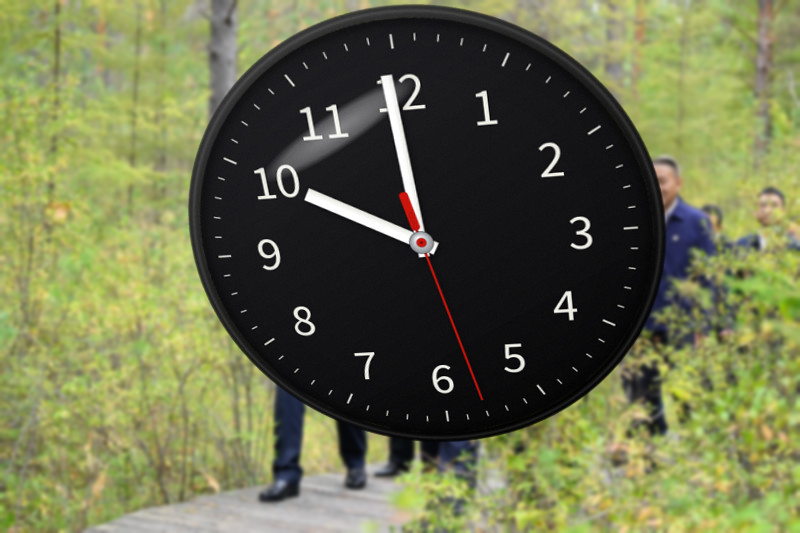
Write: 9h59m28s
